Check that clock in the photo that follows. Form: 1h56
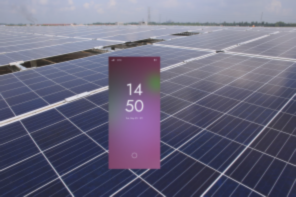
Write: 14h50
